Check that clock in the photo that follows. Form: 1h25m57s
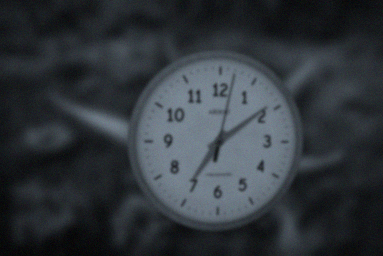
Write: 7h09m02s
